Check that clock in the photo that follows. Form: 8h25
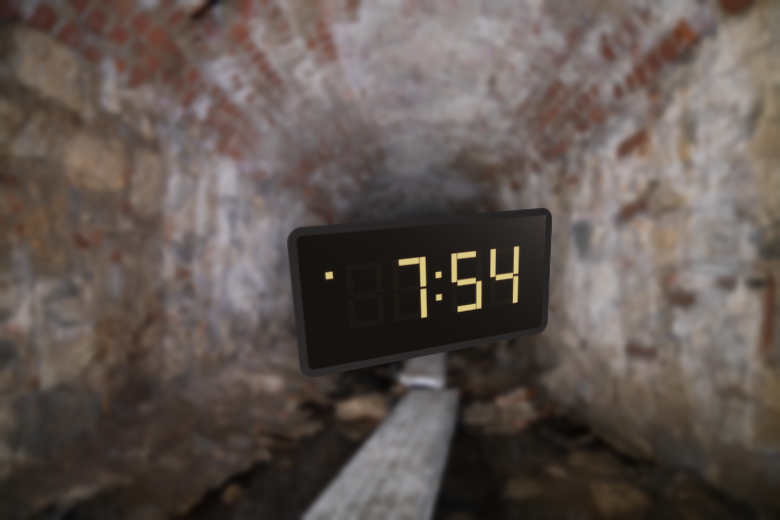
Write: 7h54
